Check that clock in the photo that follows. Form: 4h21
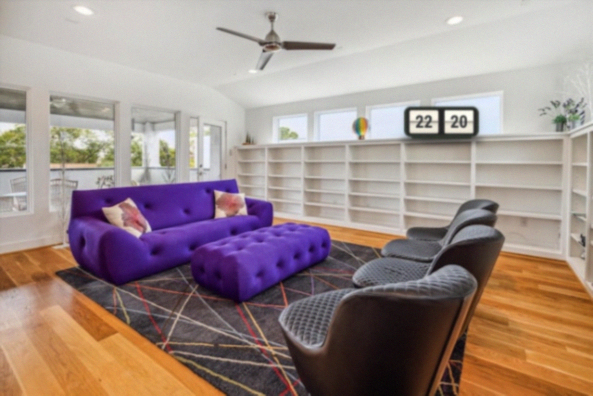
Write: 22h20
